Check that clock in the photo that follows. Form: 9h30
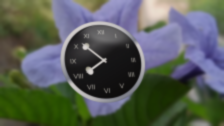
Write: 7h52
